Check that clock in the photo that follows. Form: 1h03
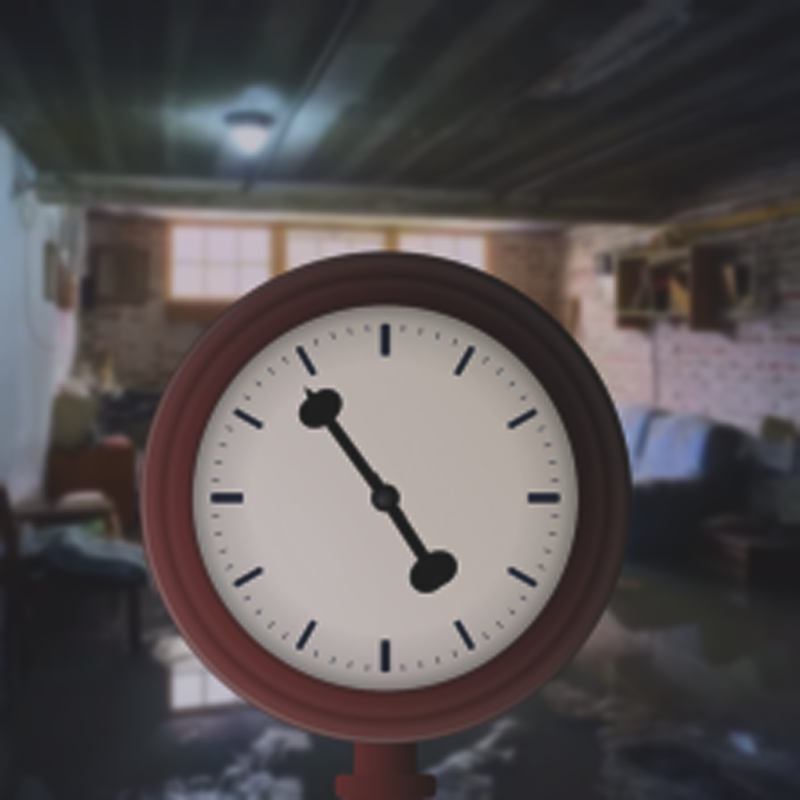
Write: 4h54
